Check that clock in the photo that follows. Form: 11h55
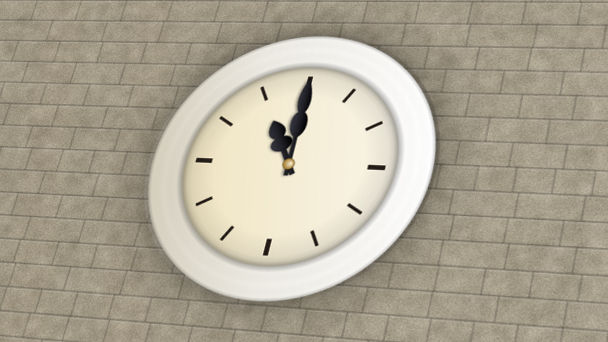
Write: 11h00
